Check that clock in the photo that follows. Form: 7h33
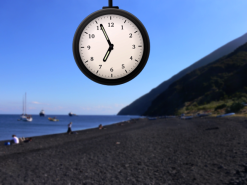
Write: 6h56
